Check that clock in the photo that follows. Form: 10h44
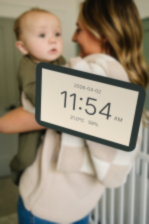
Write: 11h54
